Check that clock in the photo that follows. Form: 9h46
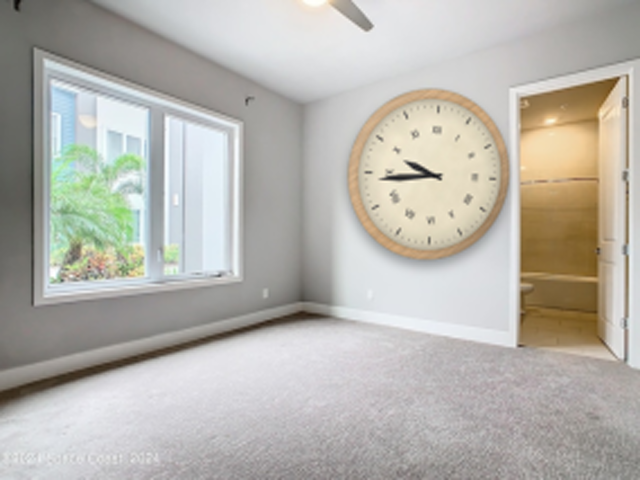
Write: 9h44
